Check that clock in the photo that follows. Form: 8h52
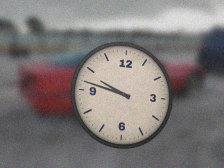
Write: 9h47
